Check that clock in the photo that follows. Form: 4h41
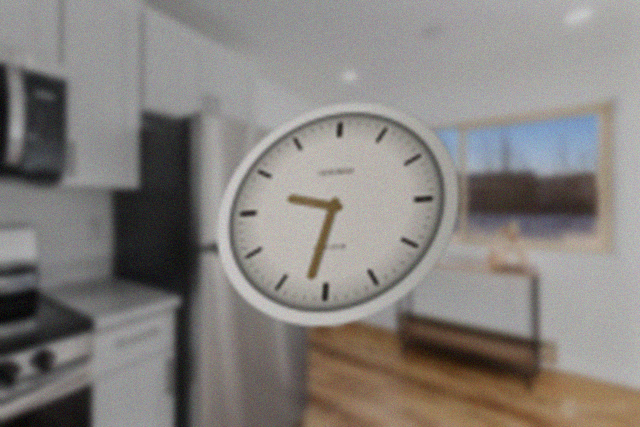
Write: 9h32
